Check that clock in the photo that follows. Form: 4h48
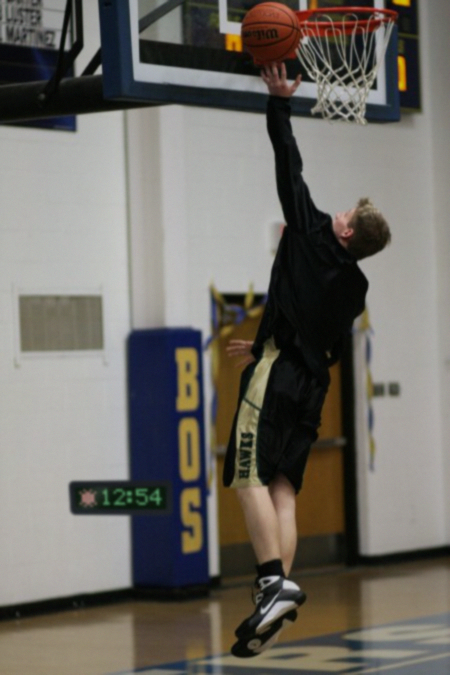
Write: 12h54
